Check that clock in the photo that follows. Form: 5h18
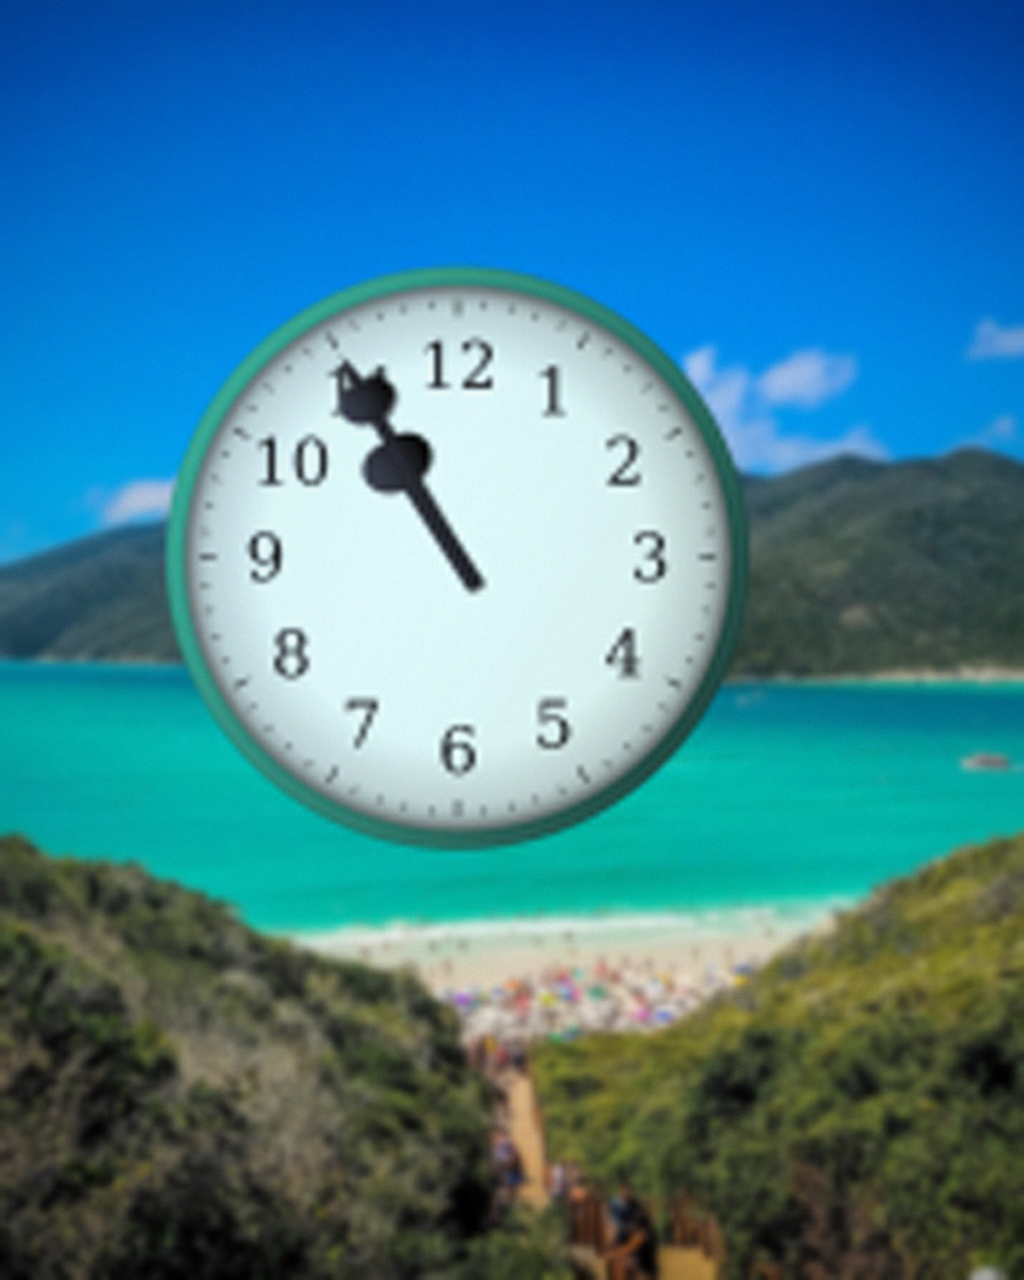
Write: 10h55
